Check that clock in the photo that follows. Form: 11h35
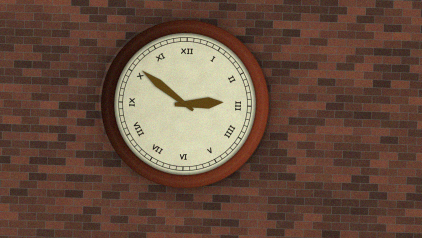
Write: 2h51
